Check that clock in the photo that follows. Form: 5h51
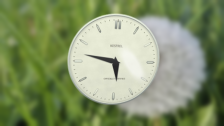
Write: 5h47
